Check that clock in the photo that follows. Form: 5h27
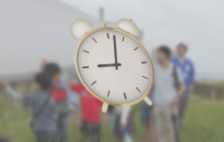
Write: 9h02
